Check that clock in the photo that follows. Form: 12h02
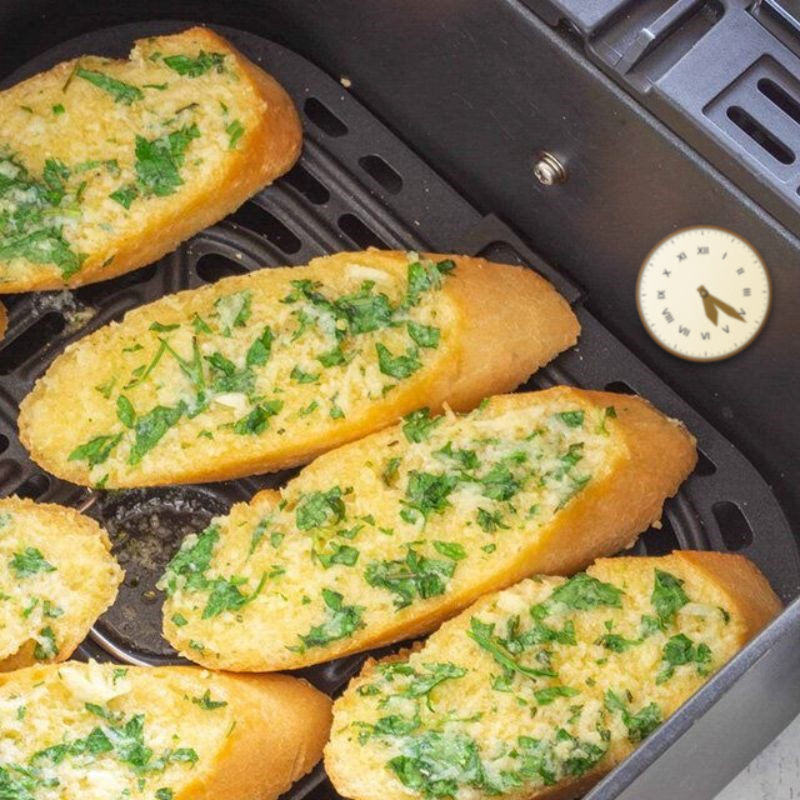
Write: 5h21
